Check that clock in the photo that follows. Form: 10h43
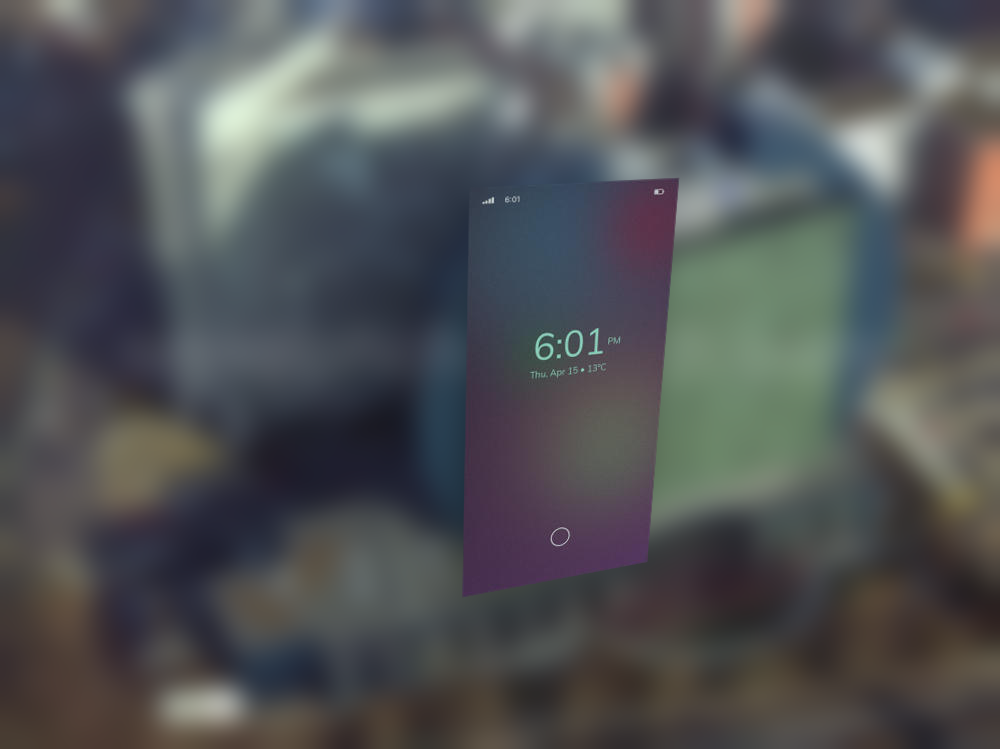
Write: 6h01
